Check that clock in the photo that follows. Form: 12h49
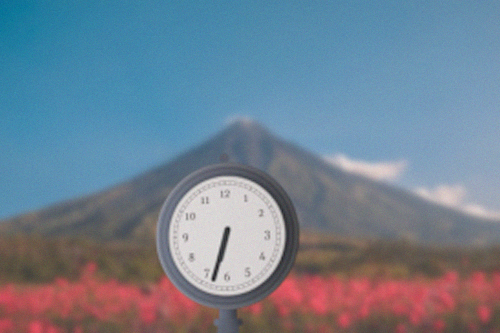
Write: 6h33
